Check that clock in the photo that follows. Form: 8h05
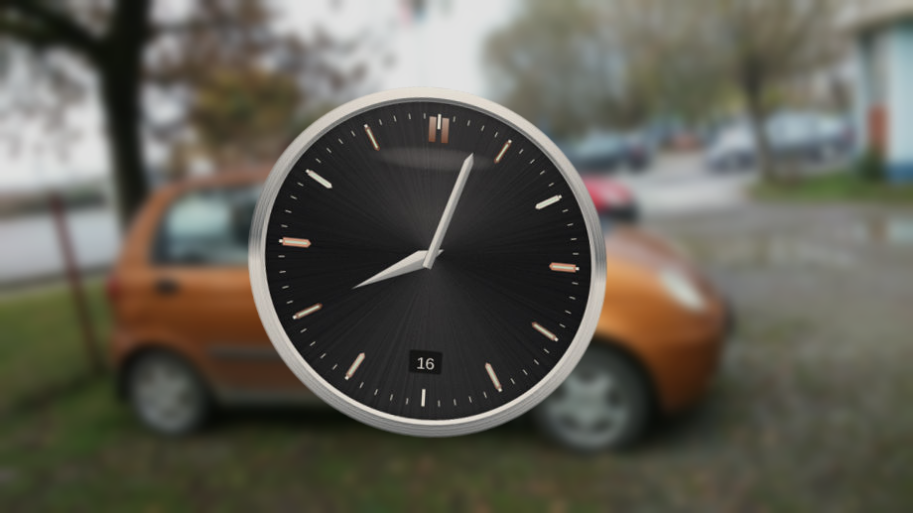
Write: 8h03
